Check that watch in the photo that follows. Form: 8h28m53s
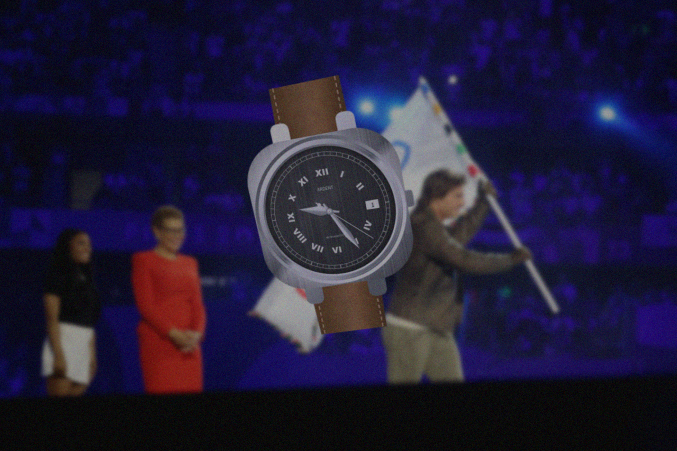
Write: 9h25m22s
